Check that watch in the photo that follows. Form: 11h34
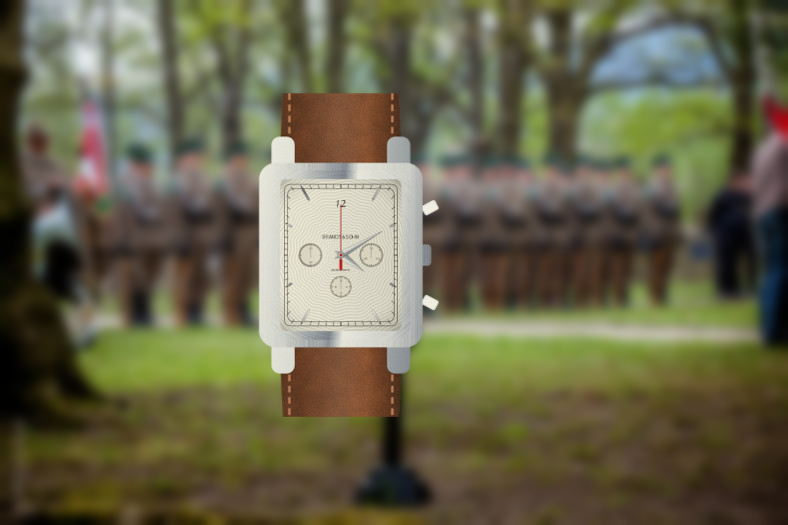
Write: 4h10
